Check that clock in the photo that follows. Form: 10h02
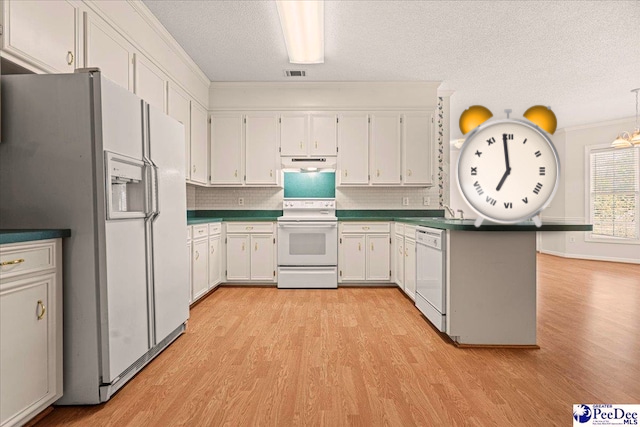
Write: 6h59
